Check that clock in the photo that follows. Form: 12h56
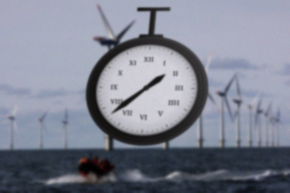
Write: 1h38
